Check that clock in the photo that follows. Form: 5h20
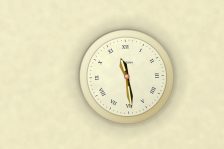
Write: 11h29
